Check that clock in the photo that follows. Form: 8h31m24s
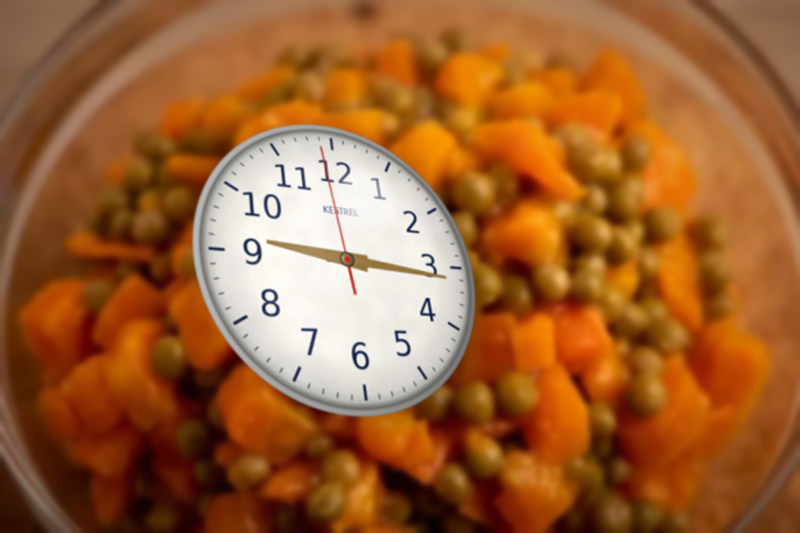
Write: 9h15m59s
